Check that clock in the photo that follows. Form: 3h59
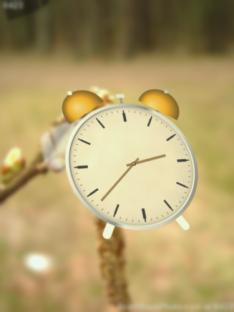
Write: 2h38
